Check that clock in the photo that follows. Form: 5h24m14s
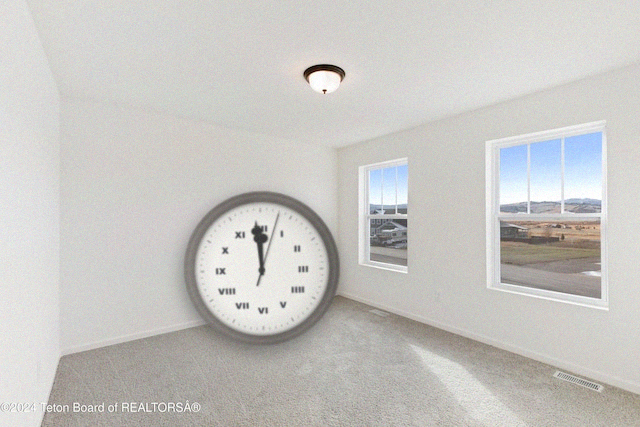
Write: 11h59m03s
